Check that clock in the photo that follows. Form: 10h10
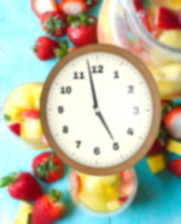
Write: 4h58
